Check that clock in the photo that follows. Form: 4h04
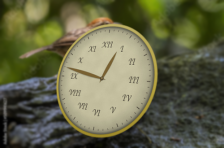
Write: 12h47
